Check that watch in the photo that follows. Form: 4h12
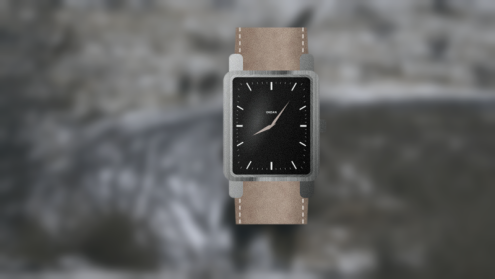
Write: 8h06
